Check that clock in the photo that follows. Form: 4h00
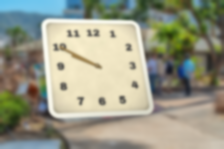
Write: 9h50
